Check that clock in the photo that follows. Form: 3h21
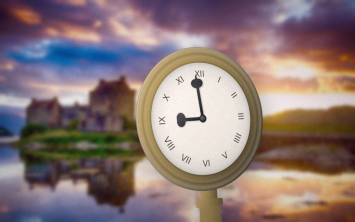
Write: 8h59
